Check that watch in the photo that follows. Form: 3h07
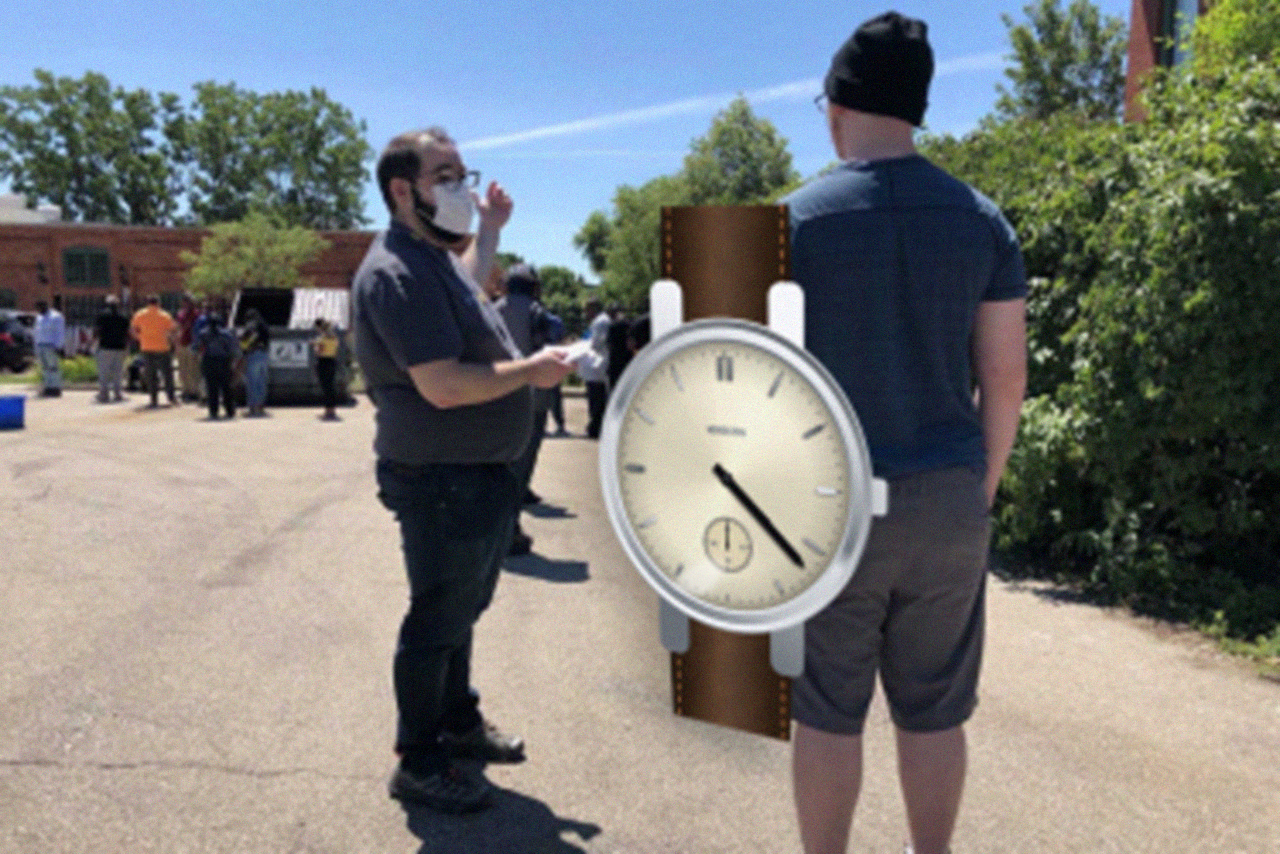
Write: 4h22
